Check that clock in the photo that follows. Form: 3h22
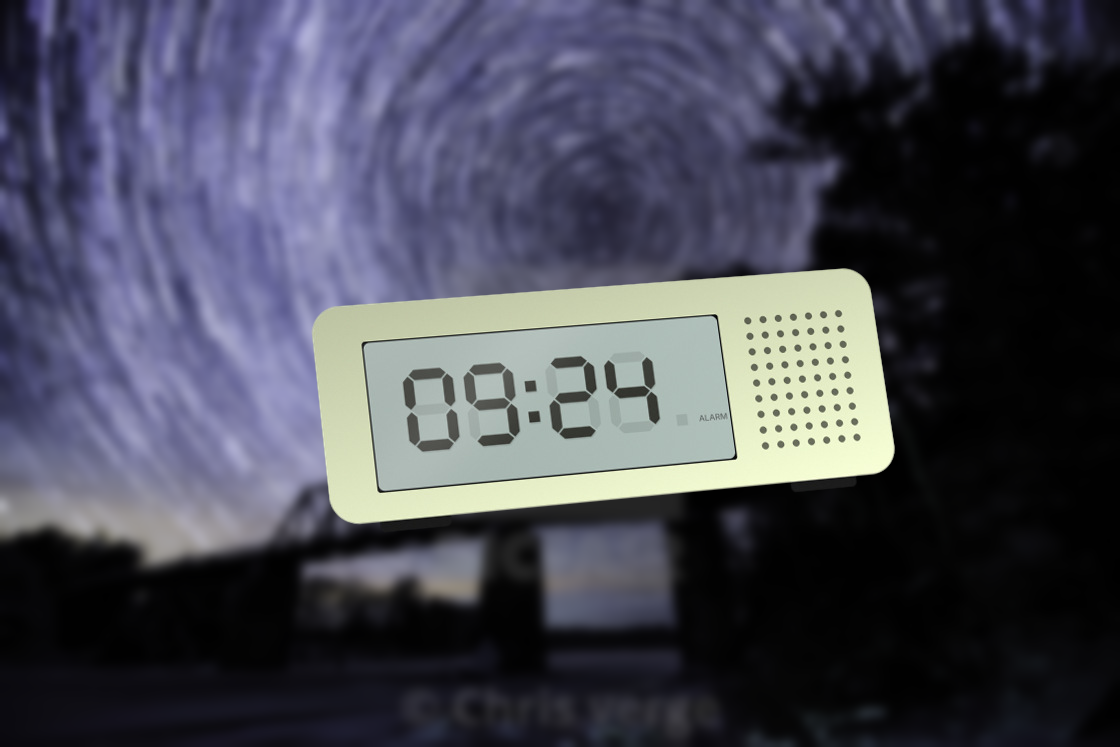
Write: 9h24
